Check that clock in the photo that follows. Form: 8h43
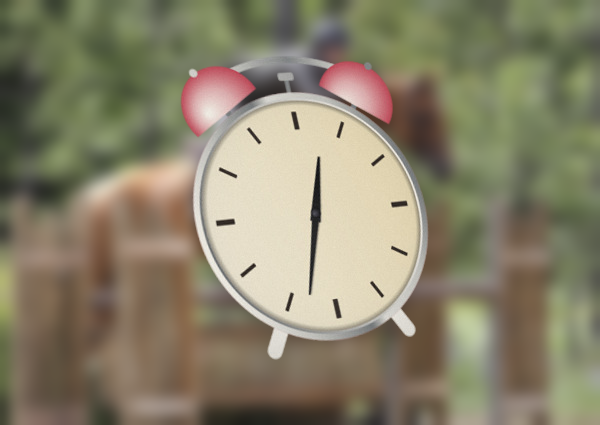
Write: 12h33
